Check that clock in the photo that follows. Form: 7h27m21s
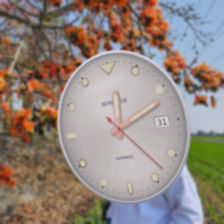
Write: 12h11m23s
